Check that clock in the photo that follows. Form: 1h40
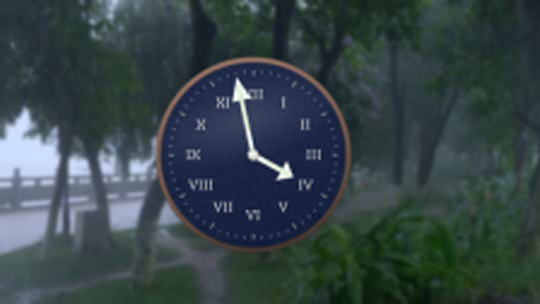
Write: 3h58
